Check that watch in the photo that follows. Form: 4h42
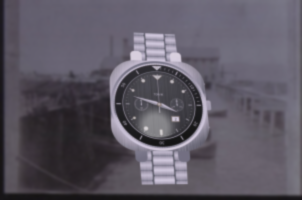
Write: 3h48
